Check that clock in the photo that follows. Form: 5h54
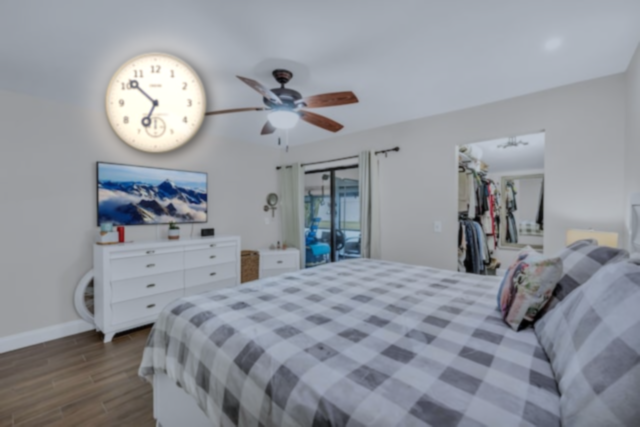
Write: 6h52
